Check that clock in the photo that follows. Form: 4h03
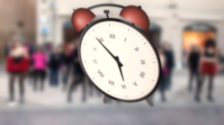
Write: 5h54
